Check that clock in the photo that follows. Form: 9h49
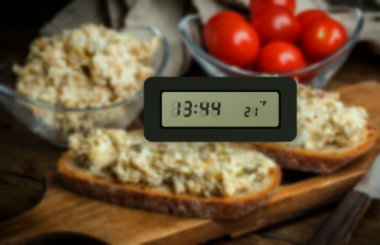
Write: 13h44
